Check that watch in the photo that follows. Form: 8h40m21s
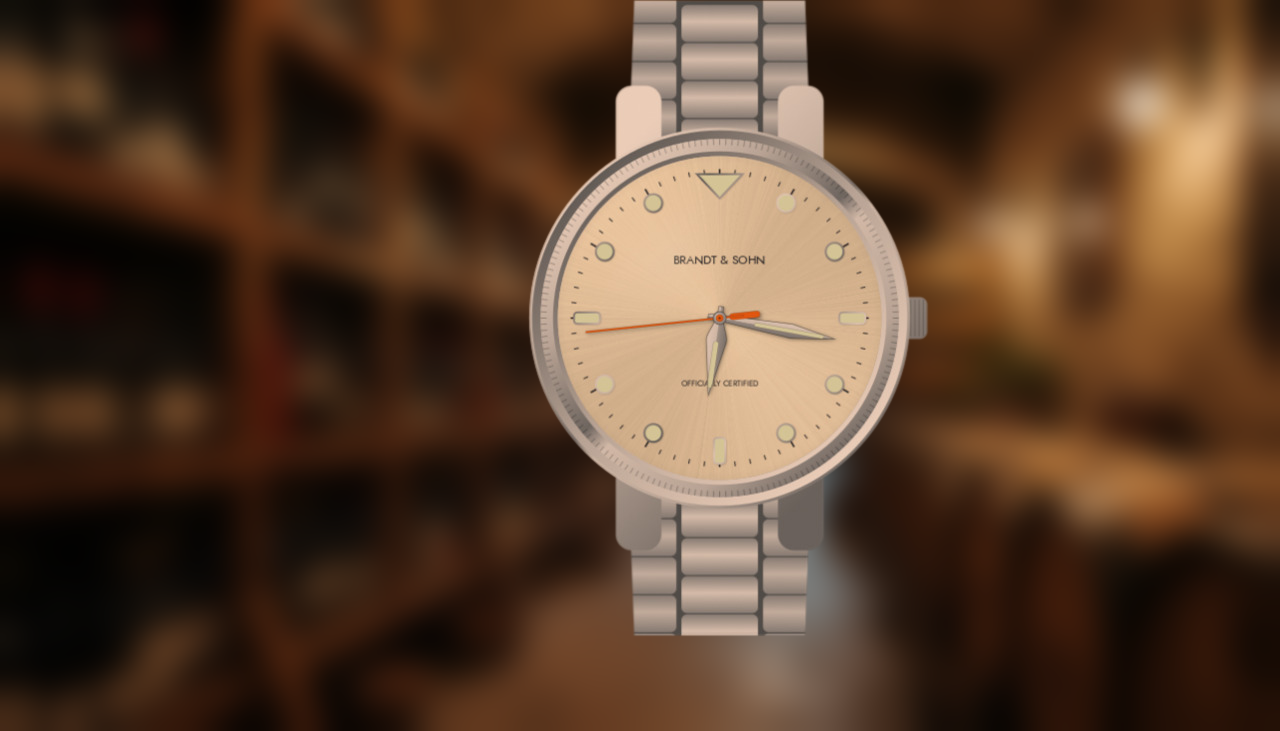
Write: 6h16m44s
